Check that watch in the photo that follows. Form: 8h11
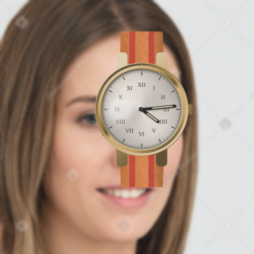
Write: 4h14
